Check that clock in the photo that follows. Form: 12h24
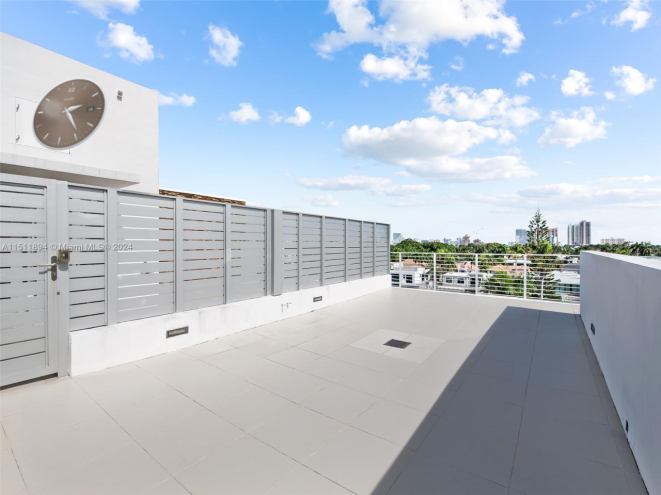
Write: 2h24
